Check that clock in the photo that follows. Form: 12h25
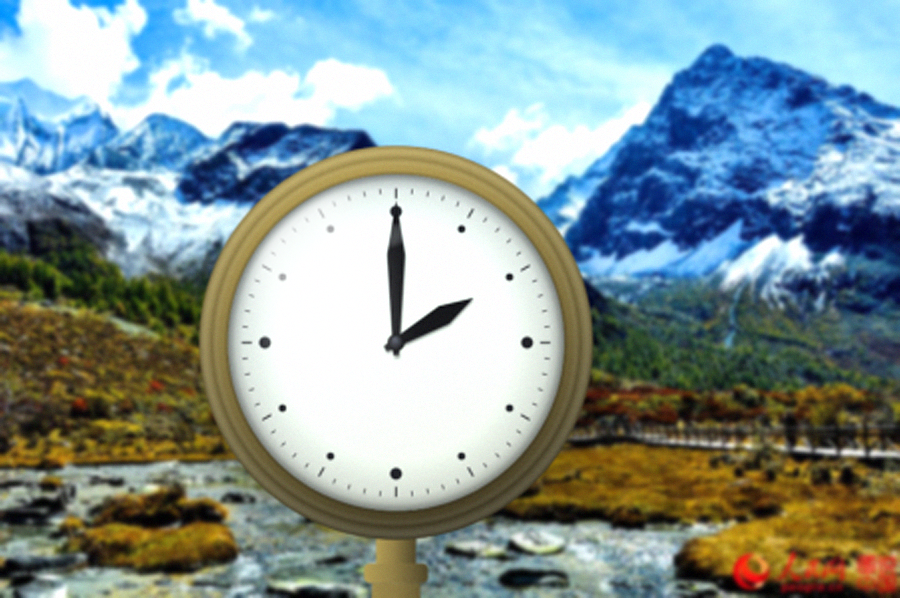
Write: 2h00
